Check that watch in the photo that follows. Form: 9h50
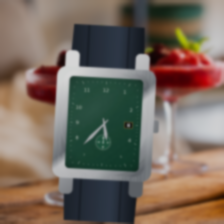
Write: 5h37
